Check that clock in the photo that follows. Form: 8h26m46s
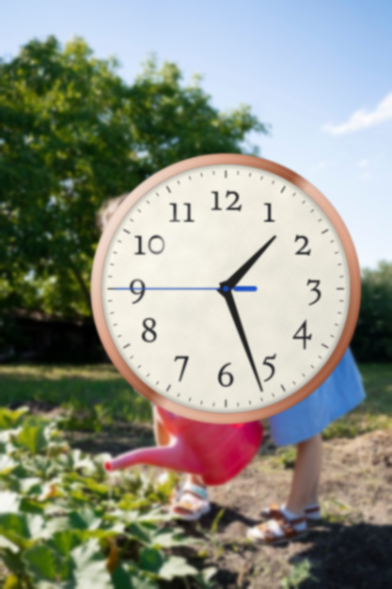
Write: 1h26m45s
